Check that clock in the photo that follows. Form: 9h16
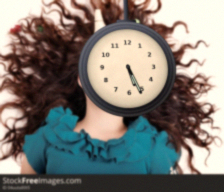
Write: 5h26
